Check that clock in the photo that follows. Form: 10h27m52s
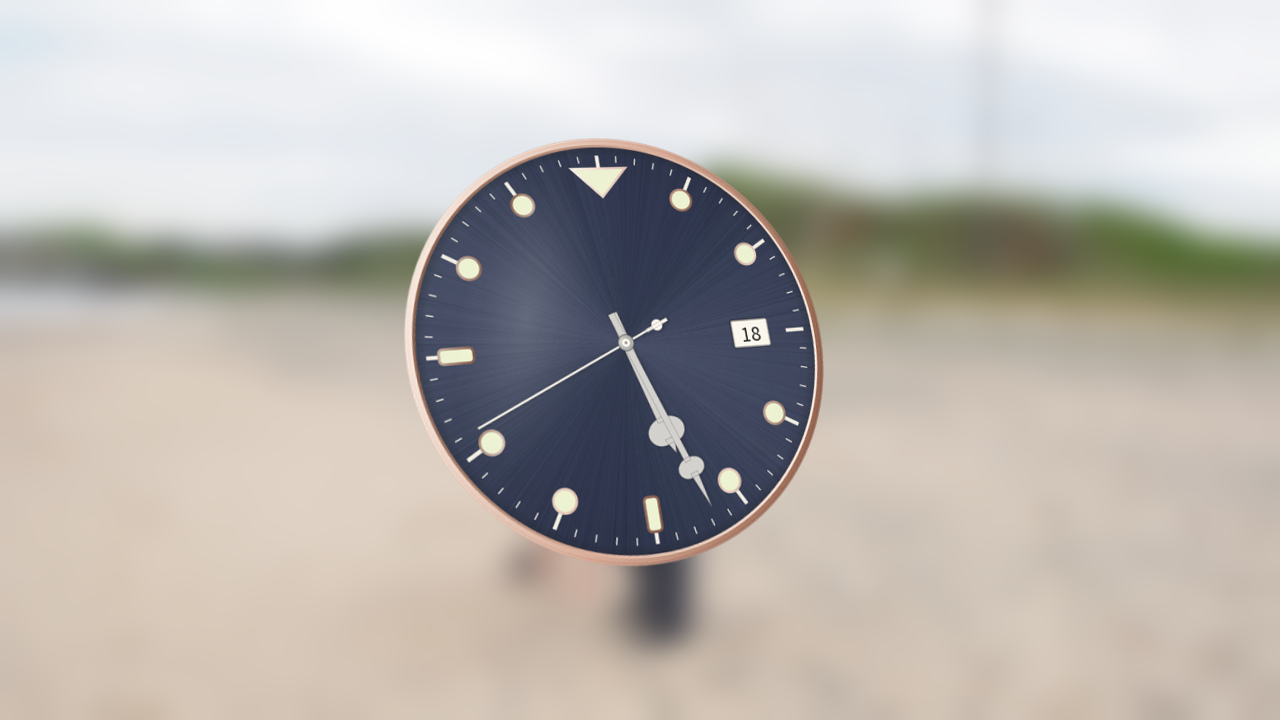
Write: 5h26m41s
